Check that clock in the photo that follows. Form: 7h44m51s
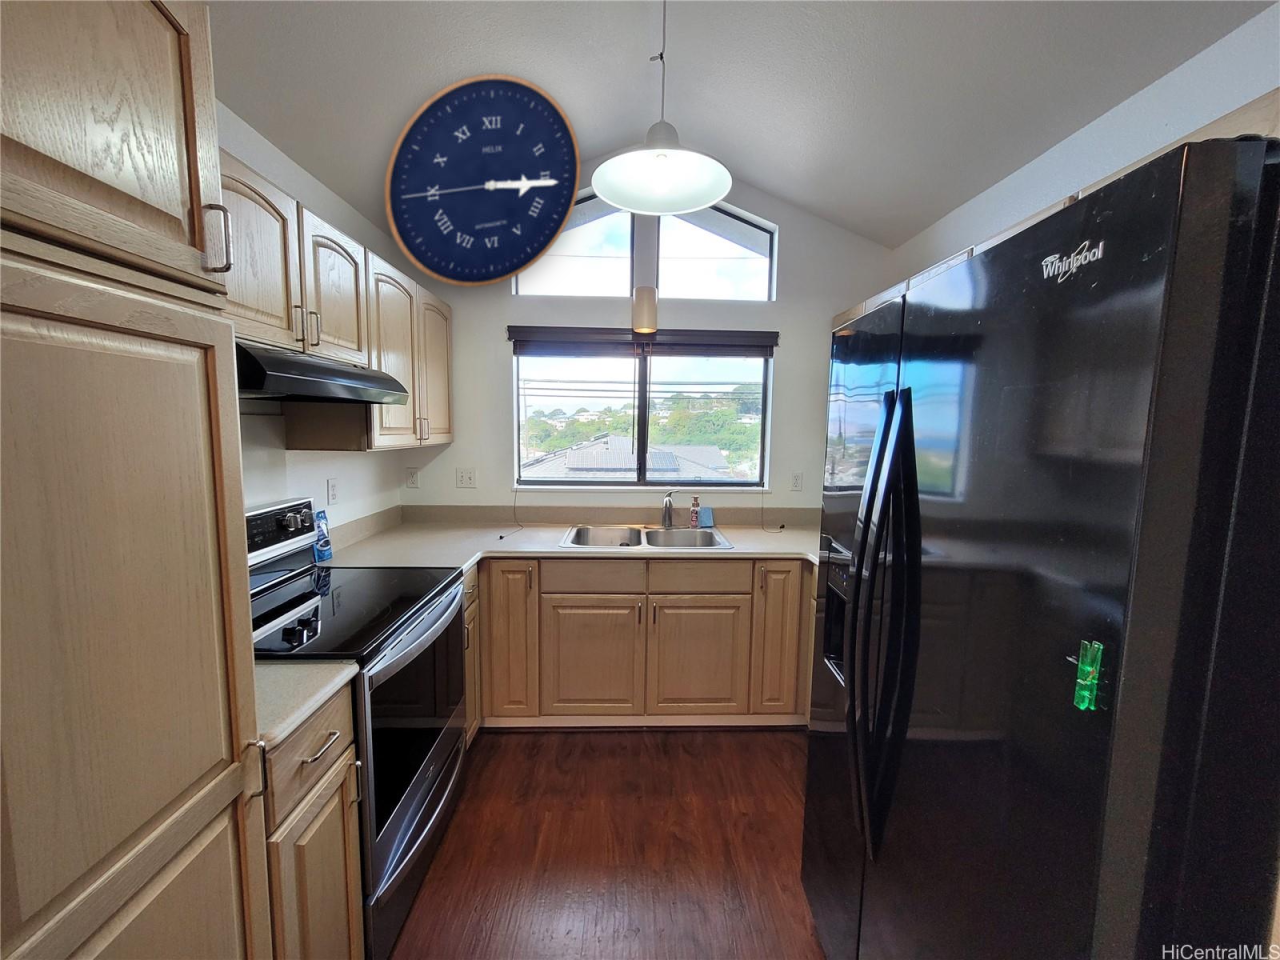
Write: 3h15m45s
